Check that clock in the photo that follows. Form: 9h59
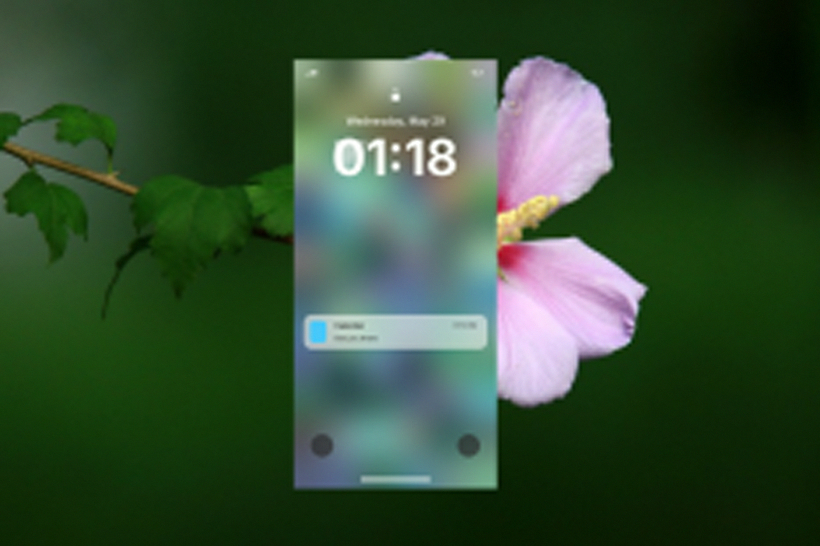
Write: 1h18
